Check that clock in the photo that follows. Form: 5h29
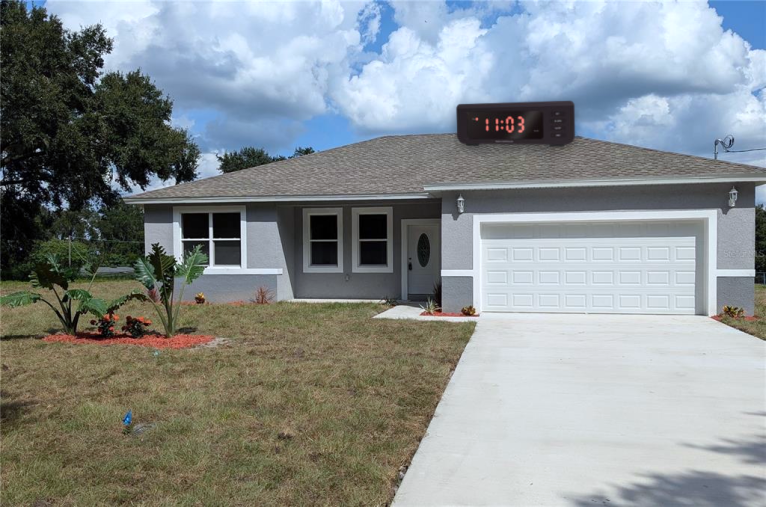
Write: 11h03
